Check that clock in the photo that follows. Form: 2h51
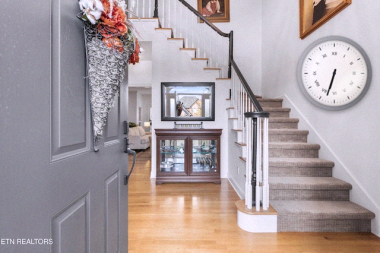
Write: 6h33
